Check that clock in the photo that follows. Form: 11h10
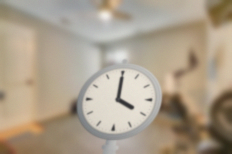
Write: 4h00
